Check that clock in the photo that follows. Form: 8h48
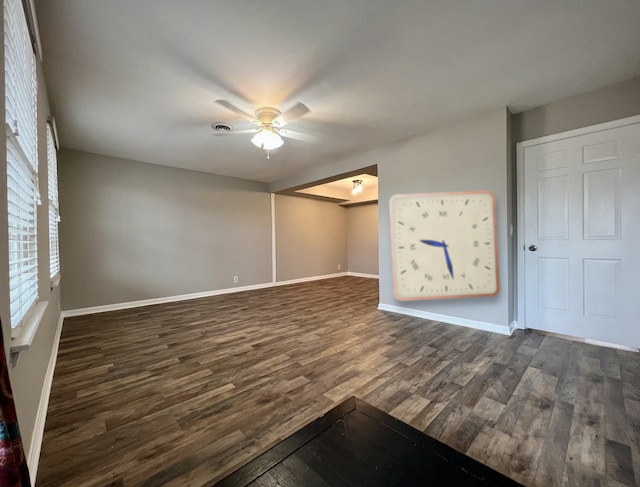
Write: 9h28
